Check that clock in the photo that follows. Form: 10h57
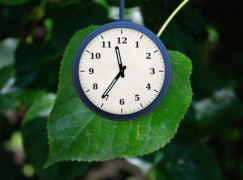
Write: 11h36
